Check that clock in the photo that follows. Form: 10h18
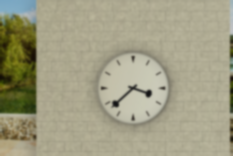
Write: 3h38
